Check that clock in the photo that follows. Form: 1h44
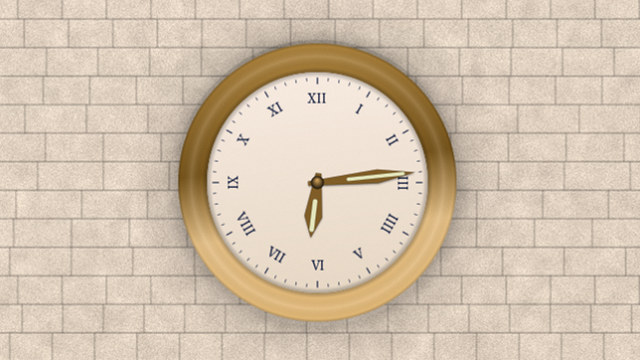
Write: 6h14
